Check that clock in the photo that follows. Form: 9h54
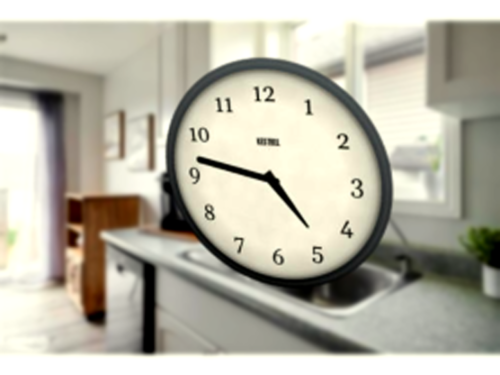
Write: 4h47
